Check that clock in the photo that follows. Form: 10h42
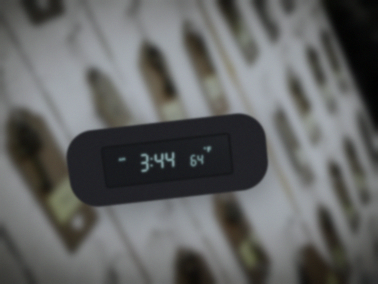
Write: 3h44
